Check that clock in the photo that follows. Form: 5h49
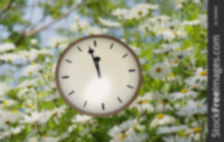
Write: 11h58
